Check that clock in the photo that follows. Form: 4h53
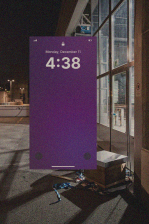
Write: 4h38
